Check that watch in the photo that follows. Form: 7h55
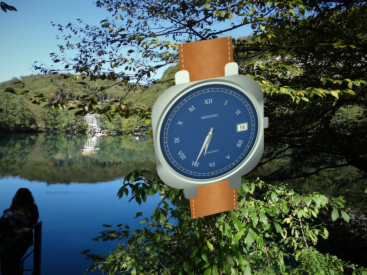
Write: 6h35
